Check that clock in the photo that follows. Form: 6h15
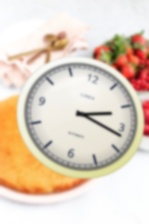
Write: 2h17
